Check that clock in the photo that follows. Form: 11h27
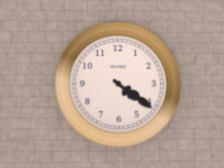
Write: 4h21
